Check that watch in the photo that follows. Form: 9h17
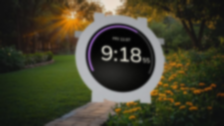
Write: 9h18
